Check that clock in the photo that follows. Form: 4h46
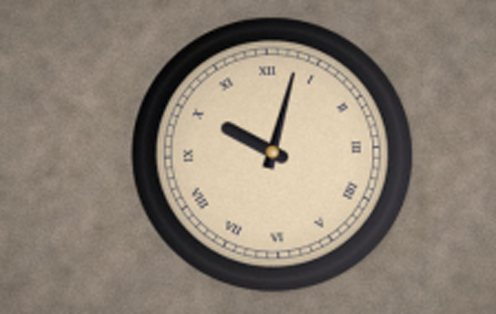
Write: 10h03
